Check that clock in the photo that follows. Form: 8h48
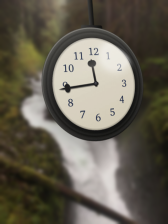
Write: 11h44
